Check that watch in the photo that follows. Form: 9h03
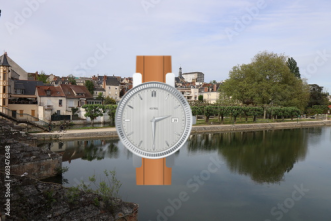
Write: 2h30
